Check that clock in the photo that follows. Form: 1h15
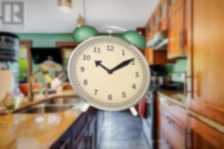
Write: 10h09
